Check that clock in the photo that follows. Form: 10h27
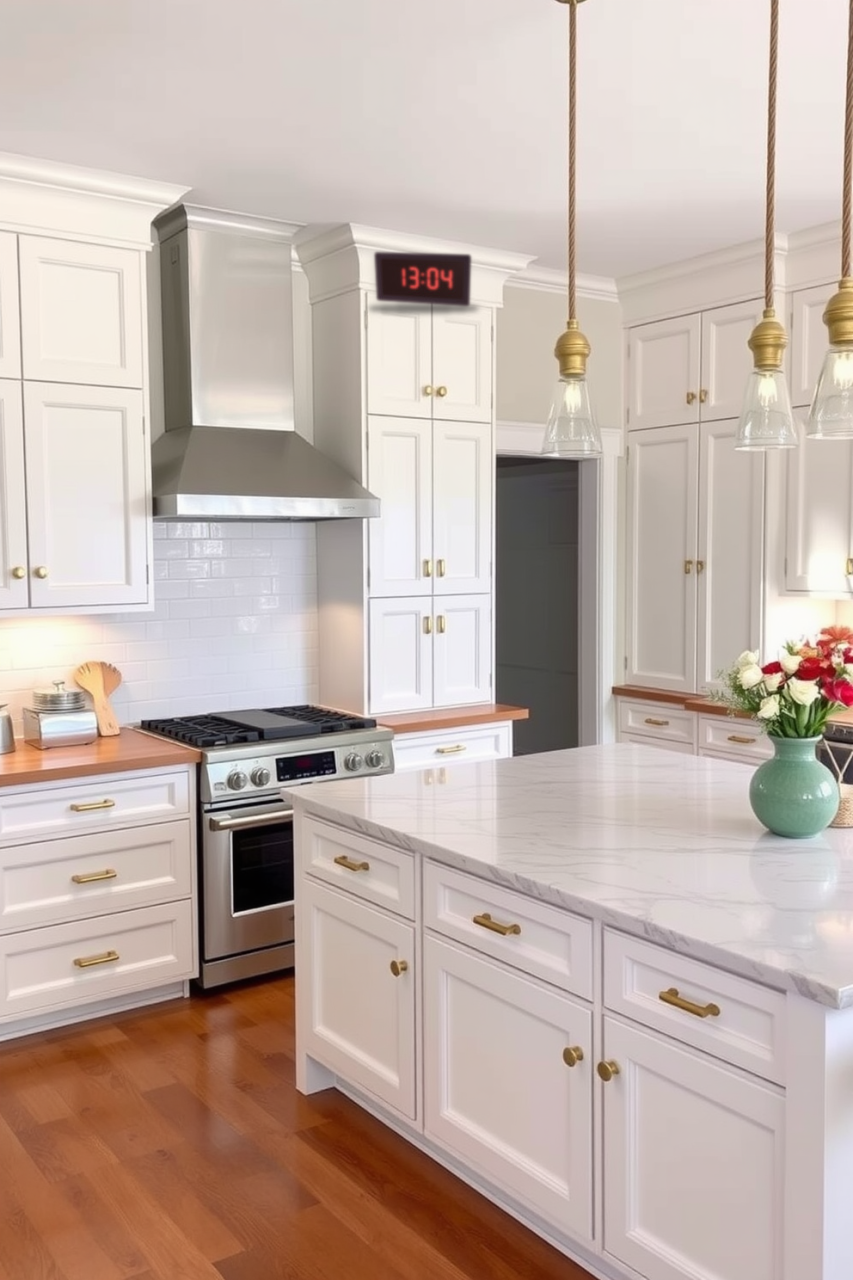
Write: 13h04
